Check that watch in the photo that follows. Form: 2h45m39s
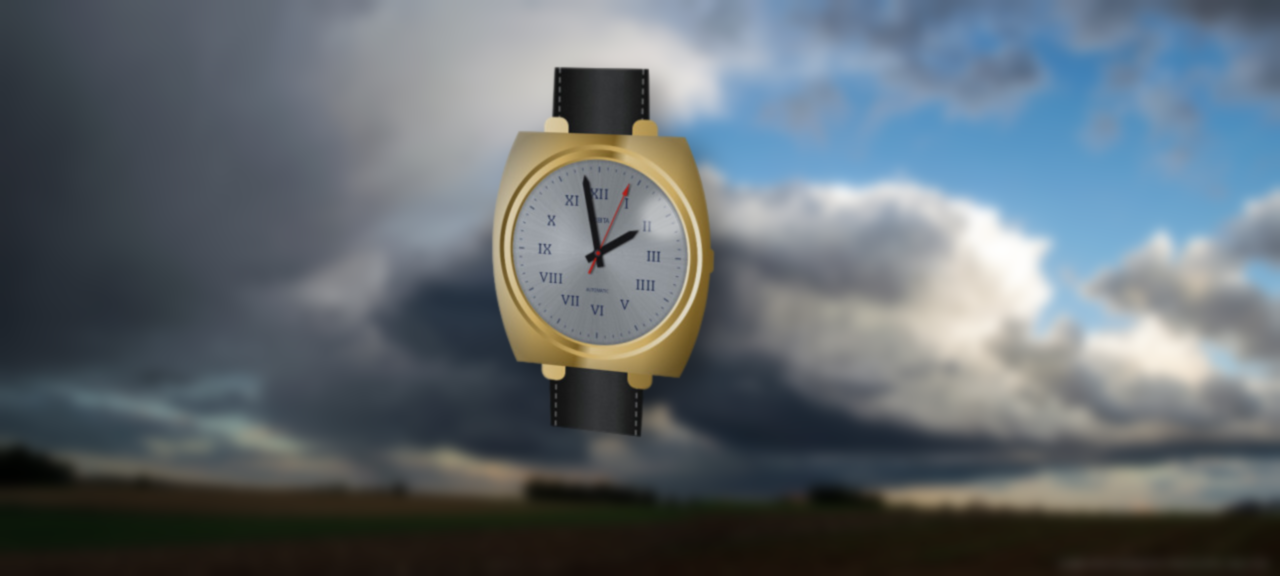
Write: 1h58m04s
